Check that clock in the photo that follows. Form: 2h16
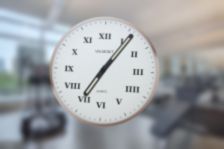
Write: 7h06
